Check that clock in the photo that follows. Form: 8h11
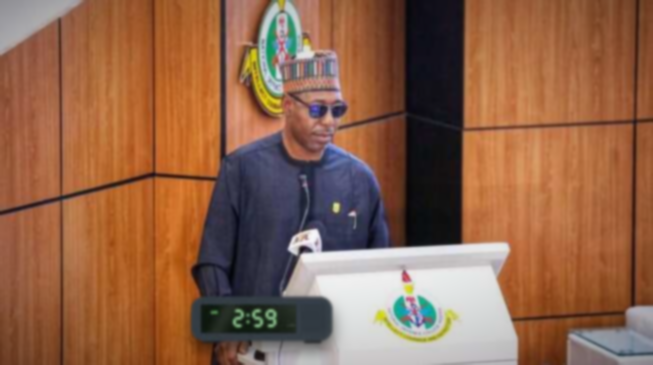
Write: 2h59
